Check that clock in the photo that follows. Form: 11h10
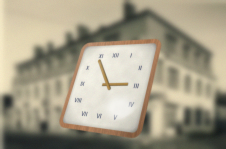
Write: 2h54
